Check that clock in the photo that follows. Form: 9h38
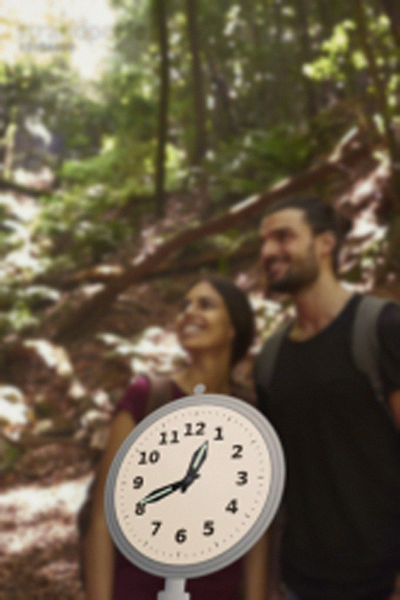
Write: 12h41
